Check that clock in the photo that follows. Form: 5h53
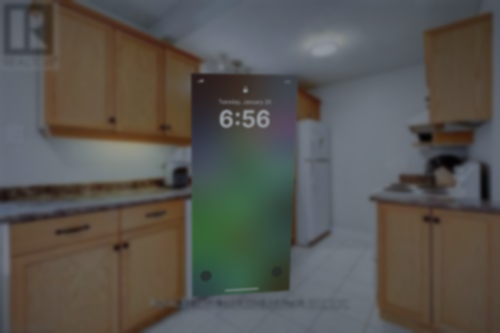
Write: 6h56
